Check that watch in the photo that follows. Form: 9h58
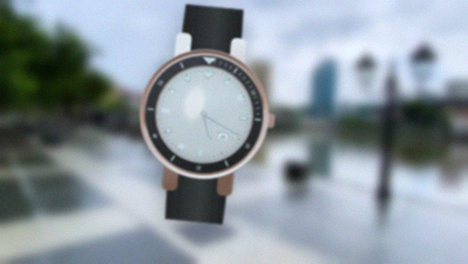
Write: 5h19
